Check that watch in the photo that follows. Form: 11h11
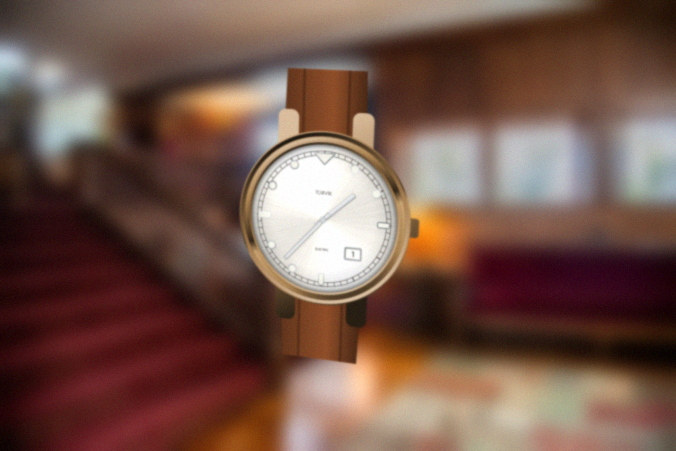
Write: 1h37
